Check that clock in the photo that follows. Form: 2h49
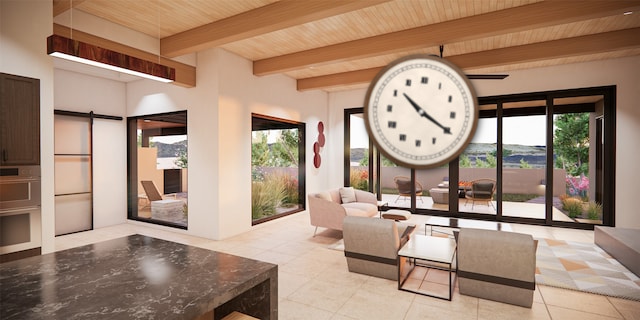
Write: 10h20
